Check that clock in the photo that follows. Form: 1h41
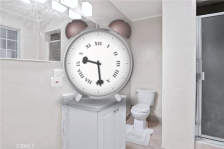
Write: 9h29
